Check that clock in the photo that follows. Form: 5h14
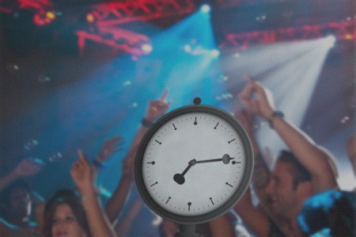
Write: 7h14
